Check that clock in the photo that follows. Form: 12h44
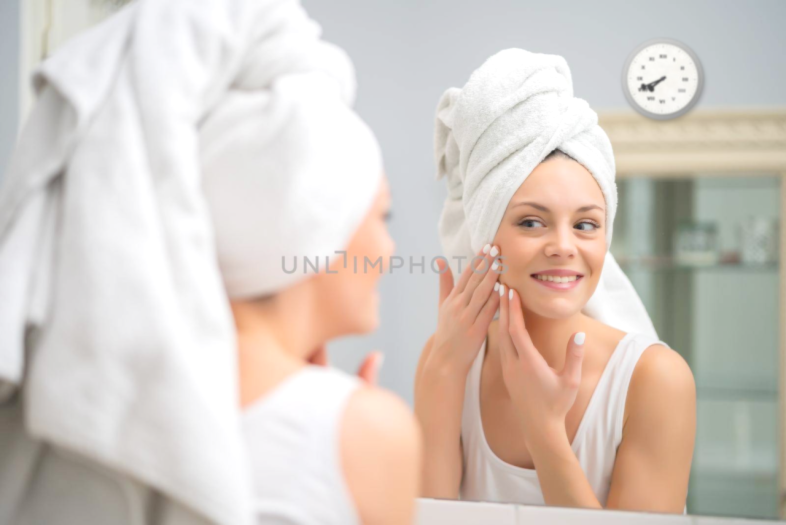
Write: 7h41
